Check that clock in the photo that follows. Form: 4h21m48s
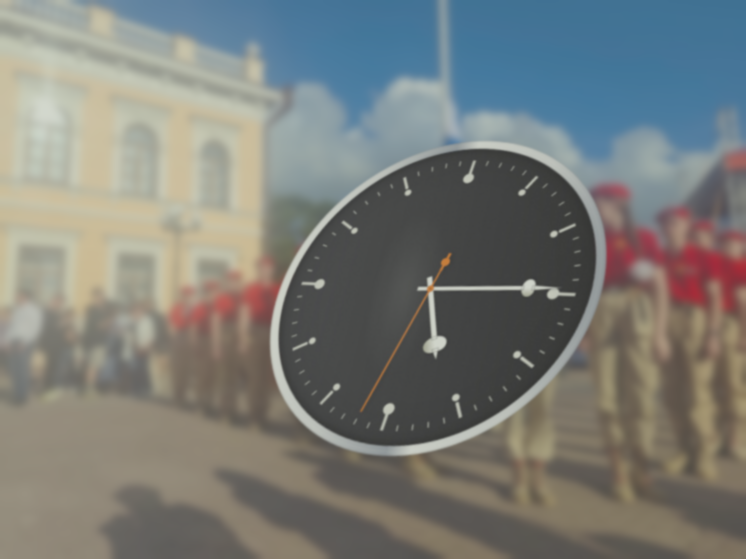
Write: 5h14m32s
